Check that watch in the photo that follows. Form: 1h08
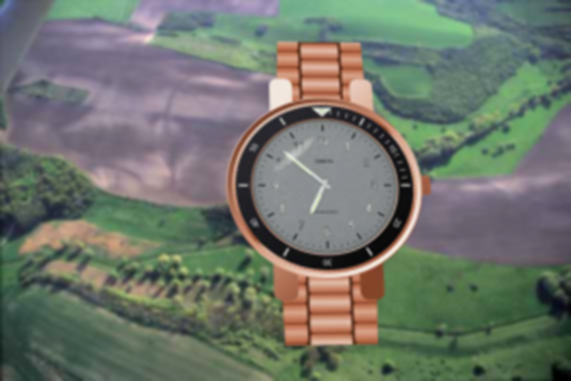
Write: 6h52
